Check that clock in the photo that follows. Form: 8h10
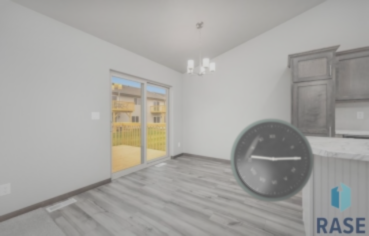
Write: 9h15
